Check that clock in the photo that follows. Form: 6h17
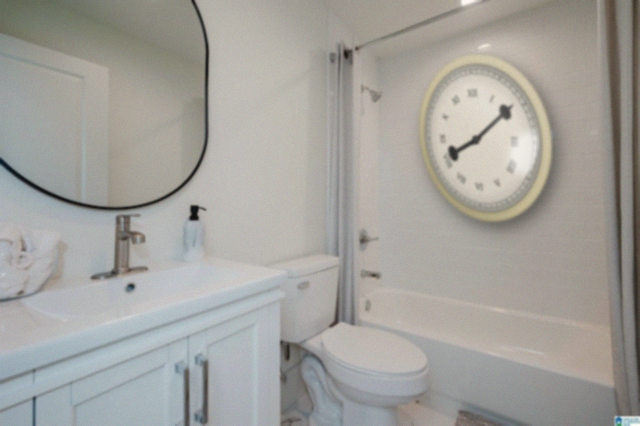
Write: 8h09
